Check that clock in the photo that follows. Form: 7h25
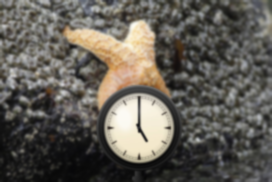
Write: 5h00
